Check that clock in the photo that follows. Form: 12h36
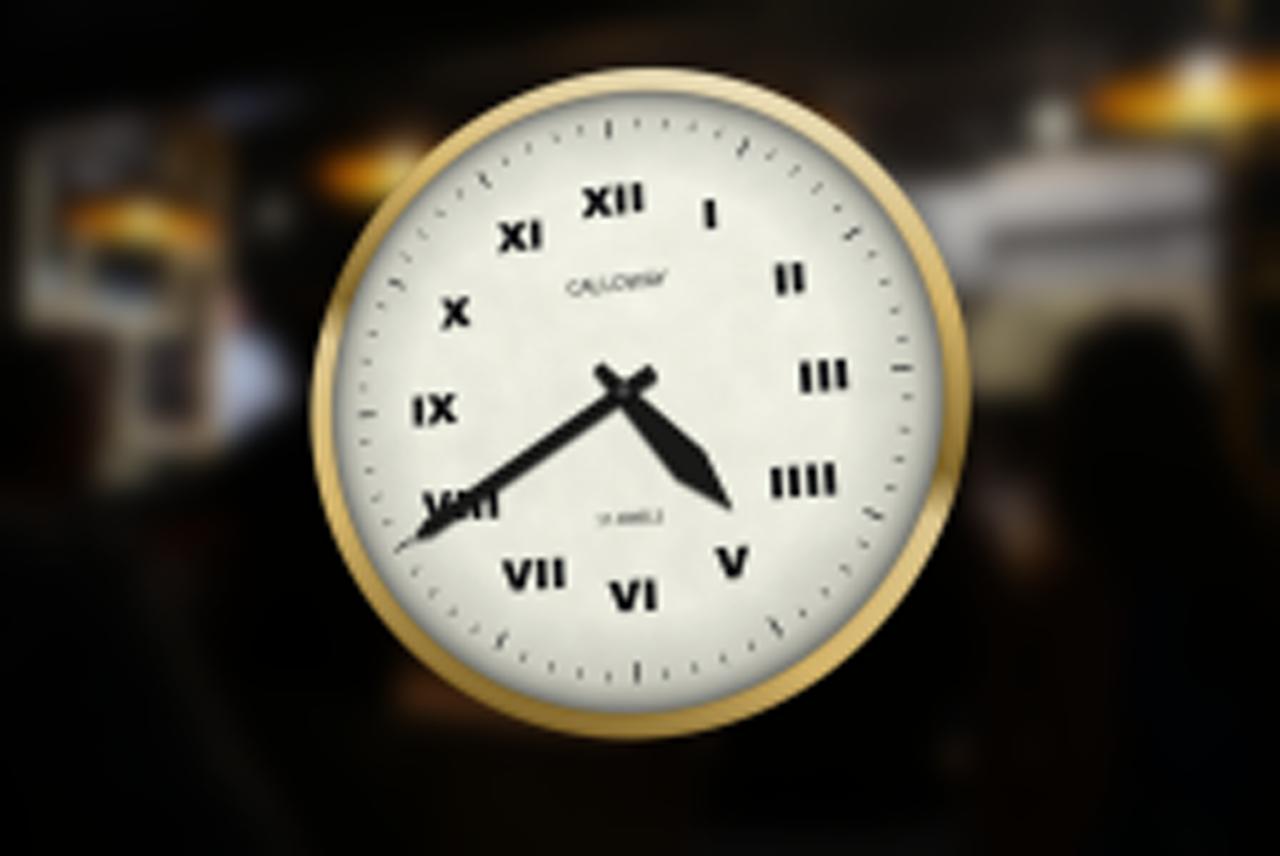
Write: 4h40
